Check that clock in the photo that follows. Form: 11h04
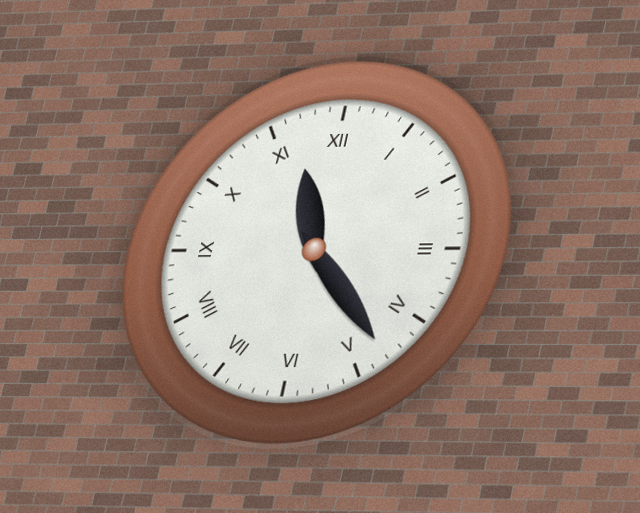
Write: 11h23
